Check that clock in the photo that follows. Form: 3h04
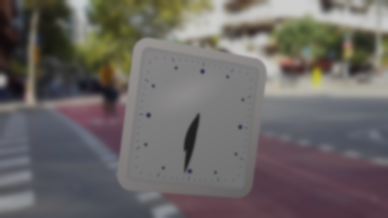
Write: 6h31
